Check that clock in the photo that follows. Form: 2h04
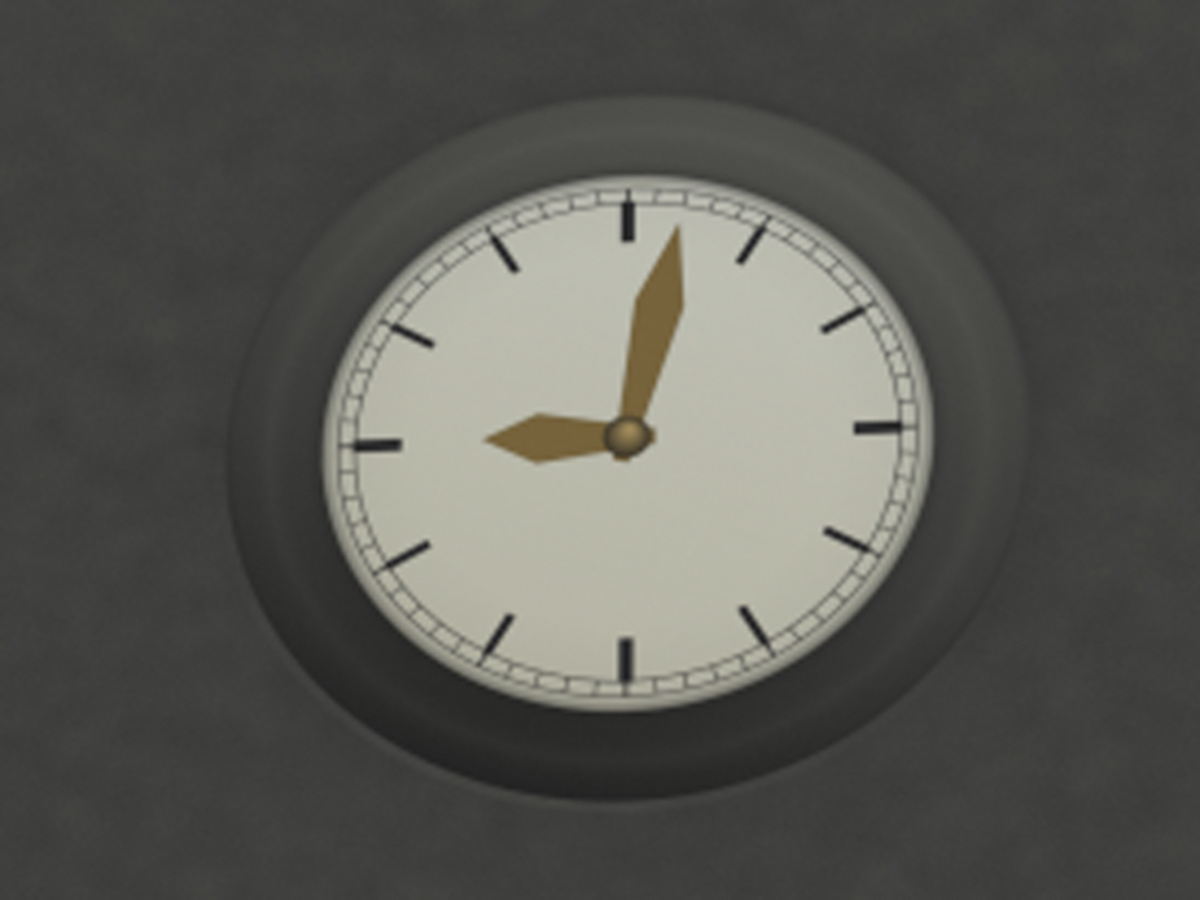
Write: 9h02
